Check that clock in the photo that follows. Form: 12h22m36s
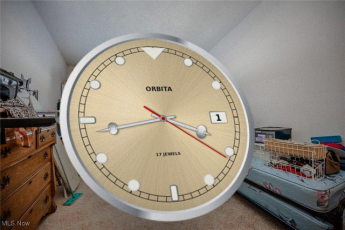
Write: 3h43m21s
